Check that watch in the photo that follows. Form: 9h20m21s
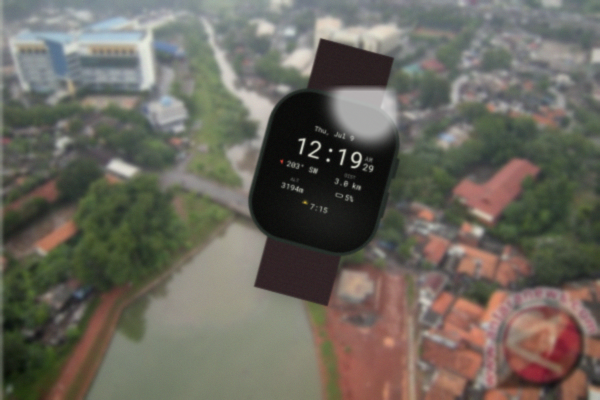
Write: 12h19m29s
